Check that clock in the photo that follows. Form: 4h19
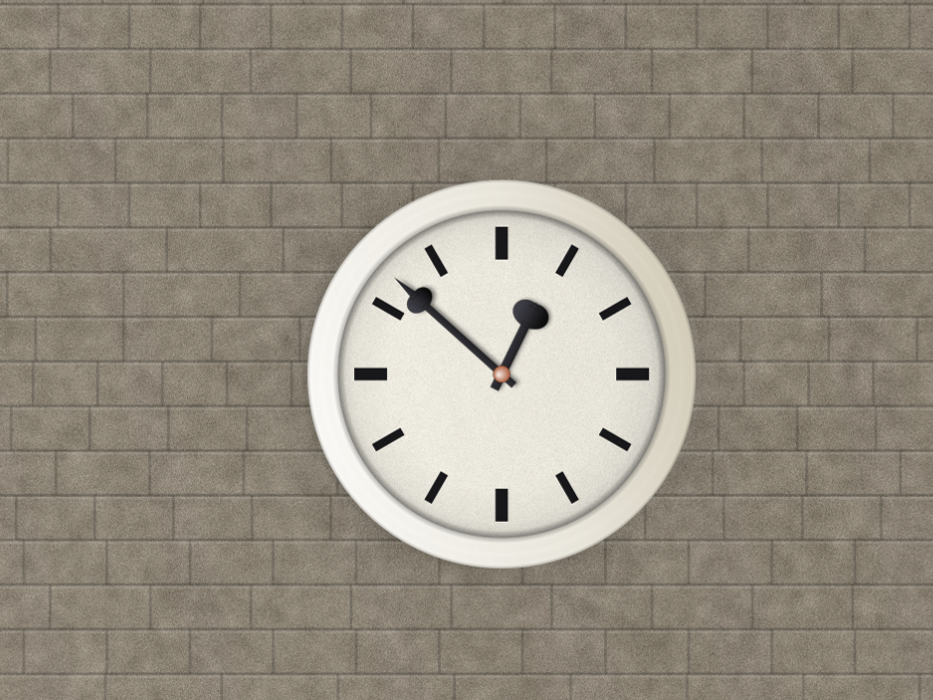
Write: 12h52
